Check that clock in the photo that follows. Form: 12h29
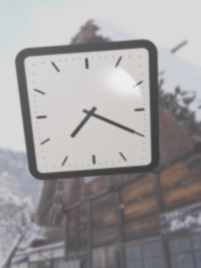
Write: 7h20
